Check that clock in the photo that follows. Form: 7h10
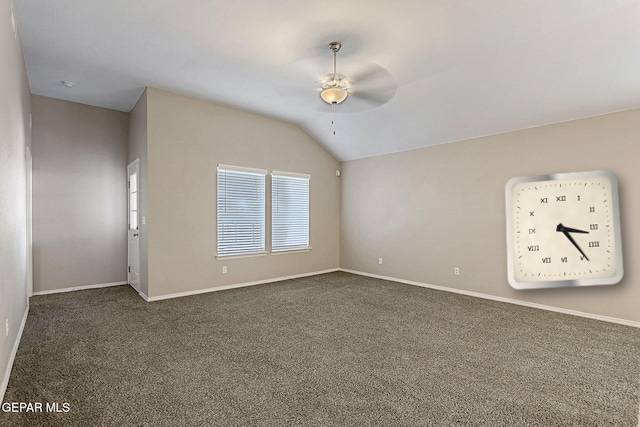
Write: 3h24
